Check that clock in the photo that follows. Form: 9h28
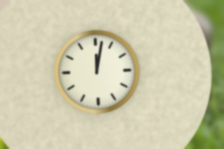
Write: 12h02
